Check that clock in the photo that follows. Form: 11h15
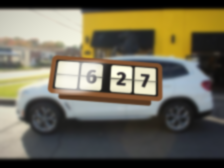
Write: 6h27
